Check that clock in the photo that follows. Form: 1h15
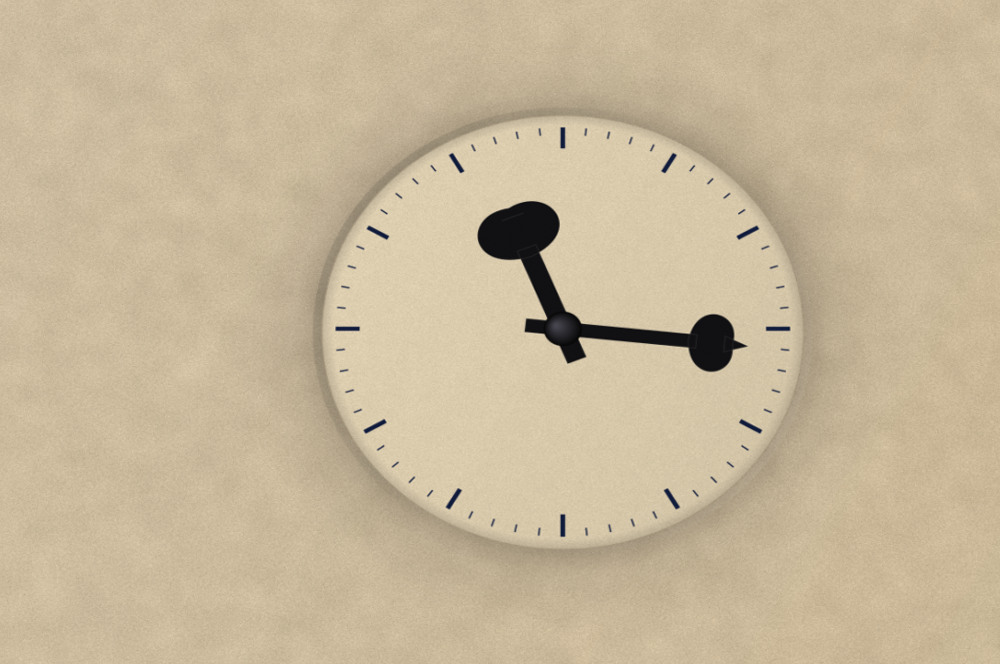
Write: 11h16
